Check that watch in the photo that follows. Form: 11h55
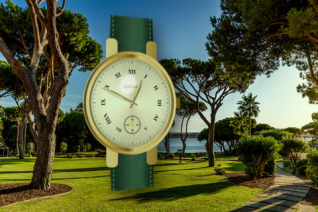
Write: 12h49
